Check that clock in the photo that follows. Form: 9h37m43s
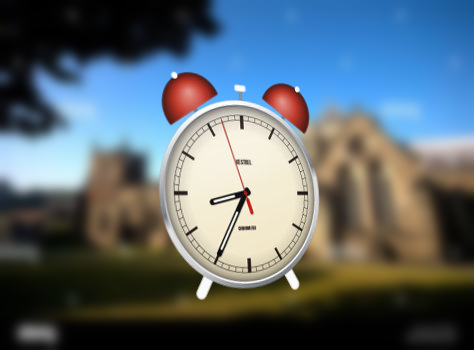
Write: 8h34m57s
